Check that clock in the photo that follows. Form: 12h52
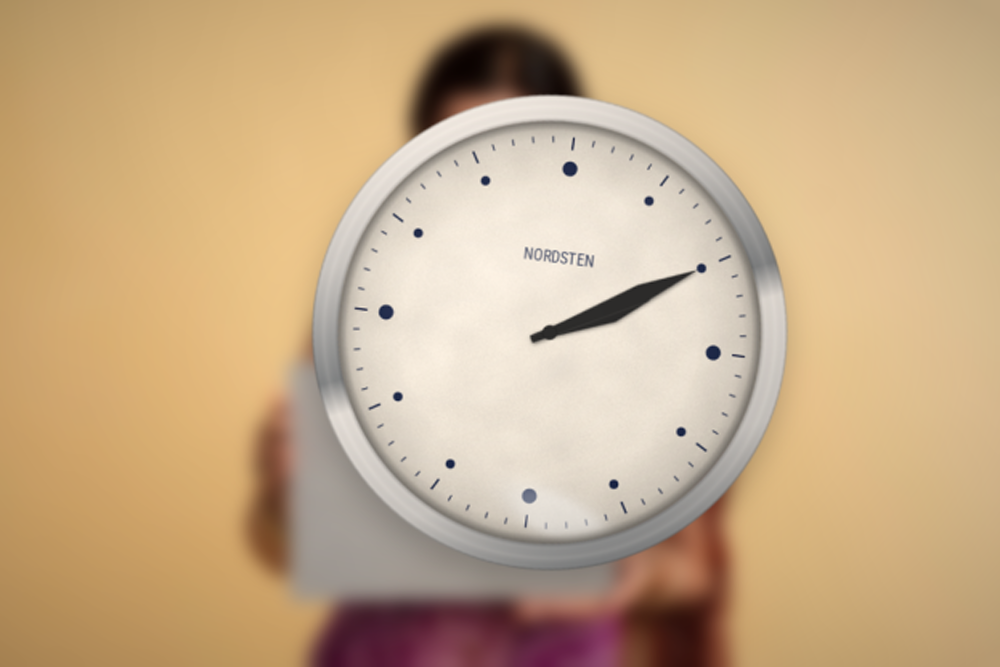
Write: 2h10
